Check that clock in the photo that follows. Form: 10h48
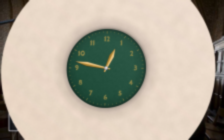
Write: 12h47
